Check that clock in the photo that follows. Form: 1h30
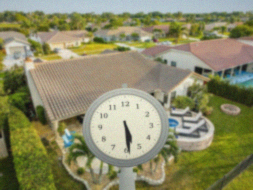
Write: 5h29
